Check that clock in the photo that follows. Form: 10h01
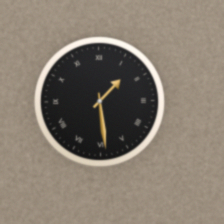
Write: 1h29
